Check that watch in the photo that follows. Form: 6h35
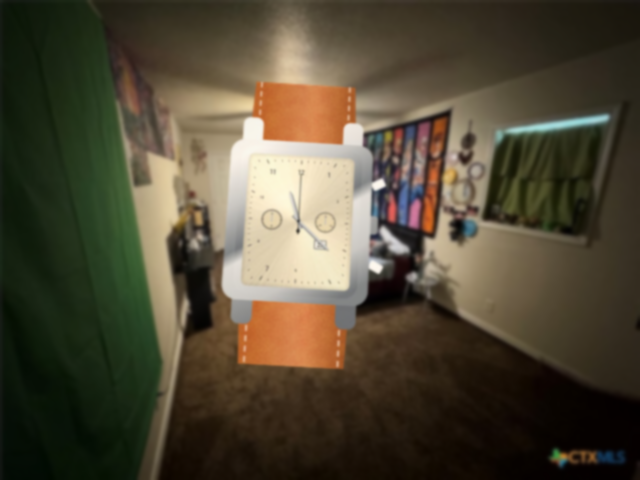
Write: 11h22
